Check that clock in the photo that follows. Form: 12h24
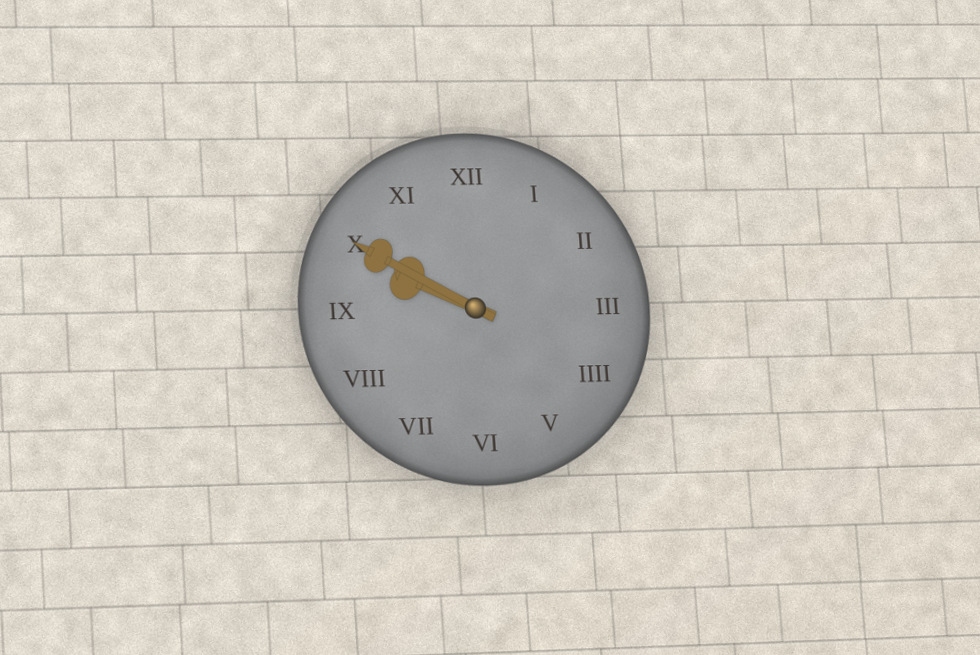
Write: 9h50
